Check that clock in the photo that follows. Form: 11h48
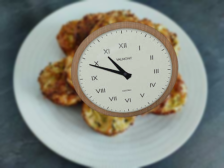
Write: 10h49
